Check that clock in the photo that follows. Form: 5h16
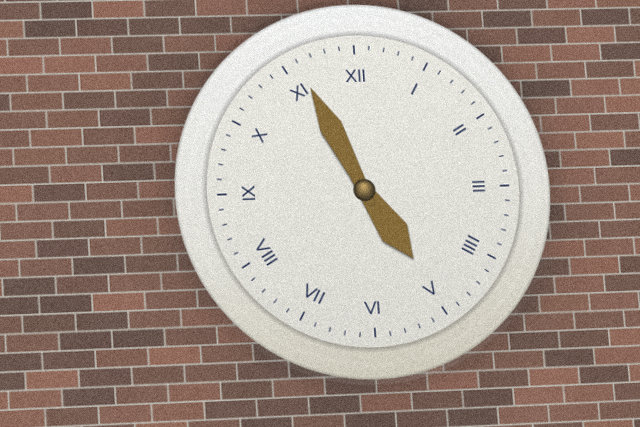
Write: 4h56
